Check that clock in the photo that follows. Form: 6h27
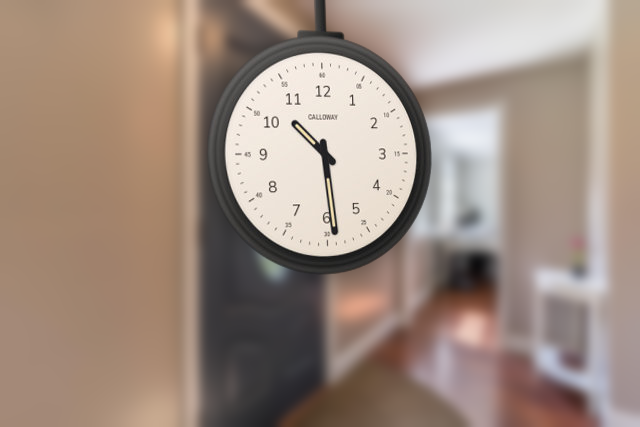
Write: 10h29
